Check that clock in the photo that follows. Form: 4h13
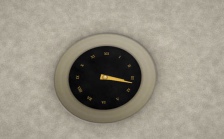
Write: 3h17
